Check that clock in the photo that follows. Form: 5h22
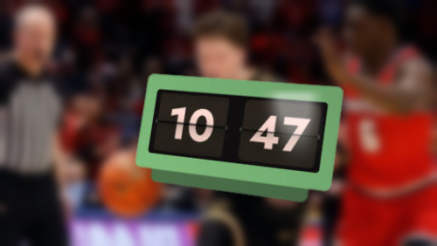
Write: 10h47
